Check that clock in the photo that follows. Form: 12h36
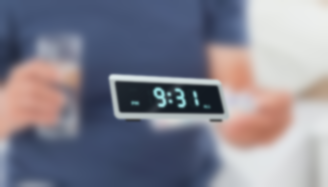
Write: 9h31
